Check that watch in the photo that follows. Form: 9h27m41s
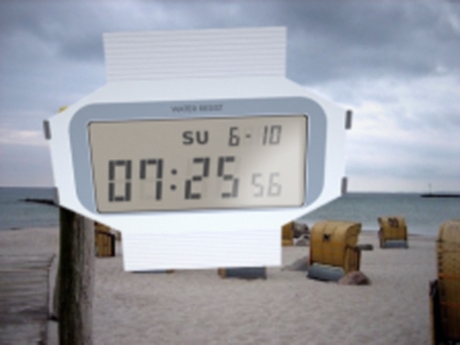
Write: 7h25m56s
